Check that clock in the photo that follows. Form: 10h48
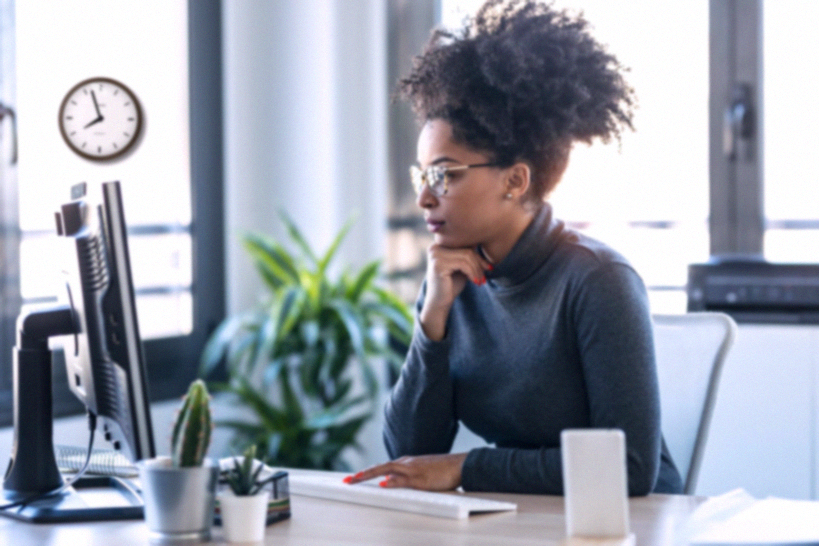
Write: 7h57
